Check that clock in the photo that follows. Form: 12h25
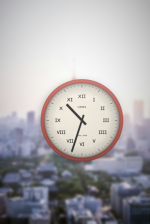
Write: 10h33
